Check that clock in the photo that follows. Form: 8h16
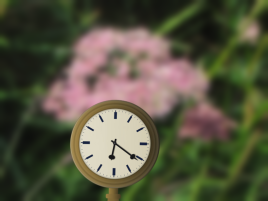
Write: 6h21
